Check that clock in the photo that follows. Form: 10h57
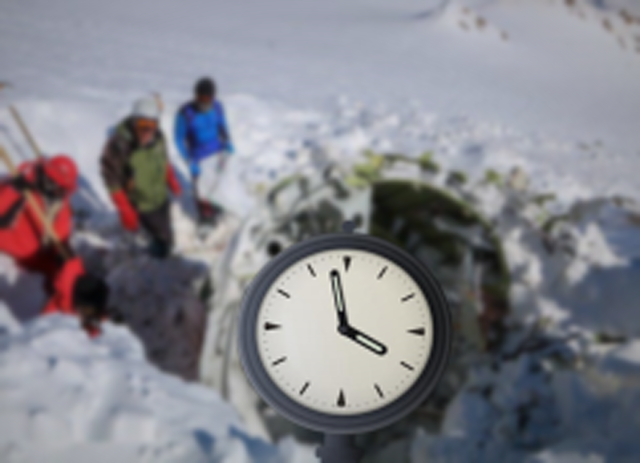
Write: 3h58
